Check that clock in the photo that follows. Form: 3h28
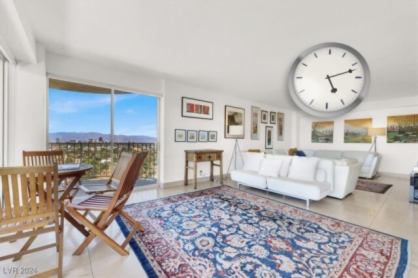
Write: 5h12
